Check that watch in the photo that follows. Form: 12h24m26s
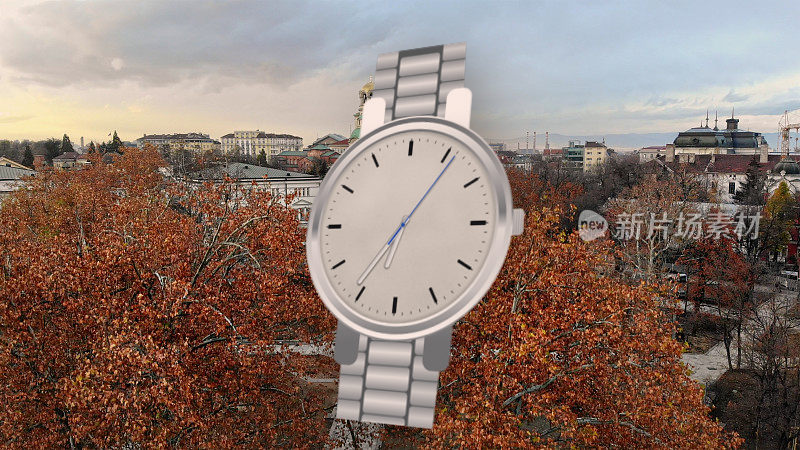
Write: 6h36m06s
